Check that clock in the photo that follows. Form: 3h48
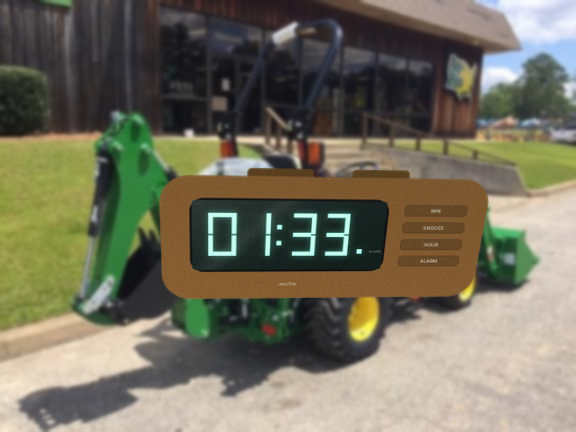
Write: 1h33
